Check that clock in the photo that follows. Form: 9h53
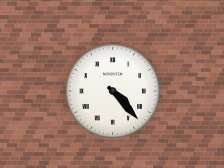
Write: 4h23
